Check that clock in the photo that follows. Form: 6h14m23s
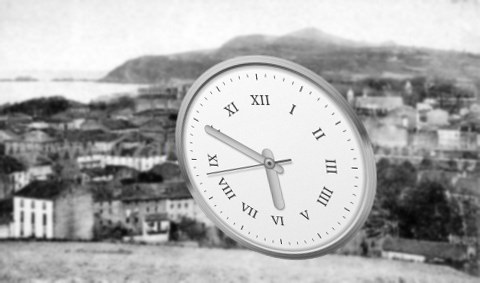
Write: 5h49m43s
